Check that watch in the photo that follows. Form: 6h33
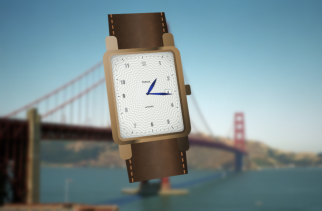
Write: 1h16
